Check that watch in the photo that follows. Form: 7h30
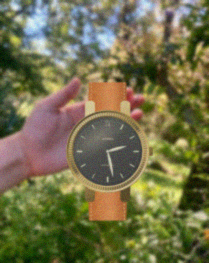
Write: 2h28
